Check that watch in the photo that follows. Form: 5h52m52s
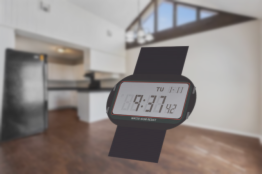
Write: 9h37m42s
